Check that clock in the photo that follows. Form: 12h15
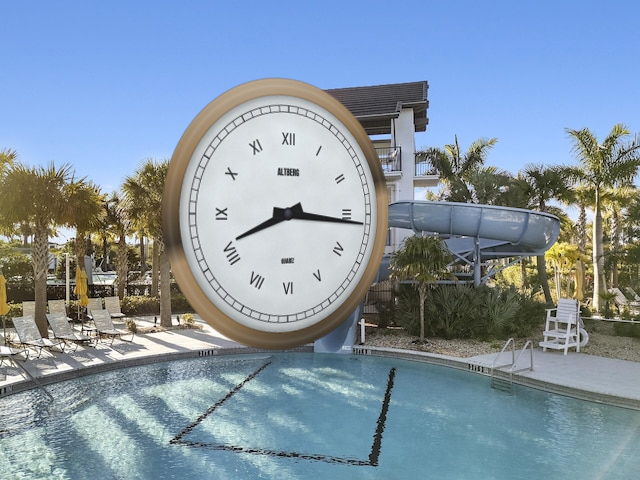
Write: 8h16
